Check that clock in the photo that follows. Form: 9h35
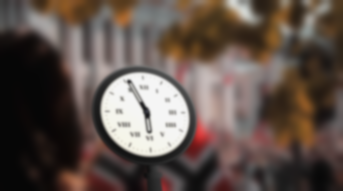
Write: 5h56
